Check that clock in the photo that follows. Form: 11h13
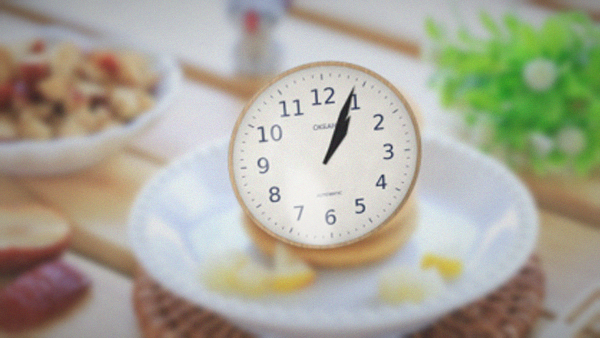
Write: 1h04
